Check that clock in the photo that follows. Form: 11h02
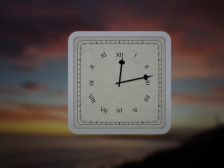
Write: 12h13
